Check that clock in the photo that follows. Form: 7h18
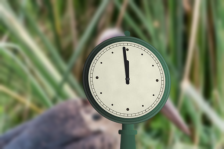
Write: 11h59
